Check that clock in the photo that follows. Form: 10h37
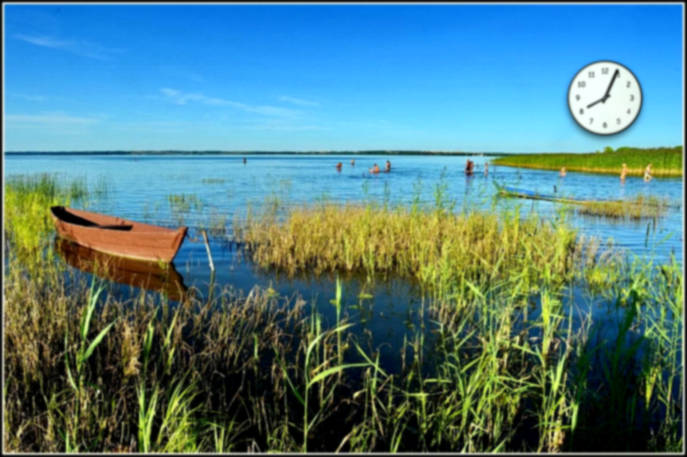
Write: 8h04
